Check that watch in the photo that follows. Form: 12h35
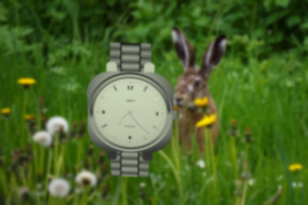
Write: 7h23
